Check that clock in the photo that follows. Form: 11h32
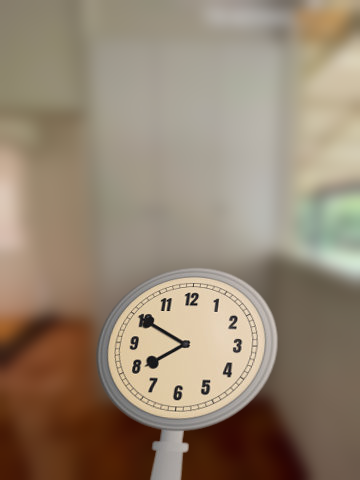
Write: 7h50
